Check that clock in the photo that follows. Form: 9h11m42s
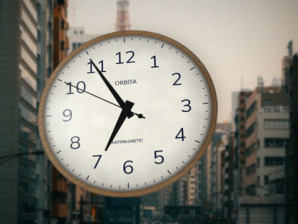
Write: 6h54m50s
